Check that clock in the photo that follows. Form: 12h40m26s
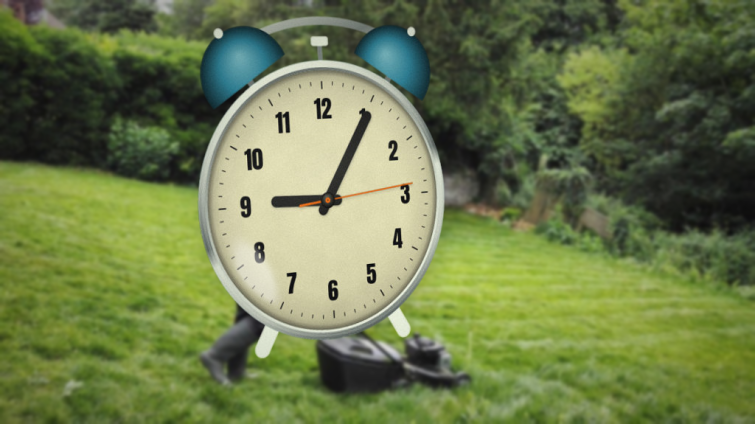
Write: 9h05m14s
